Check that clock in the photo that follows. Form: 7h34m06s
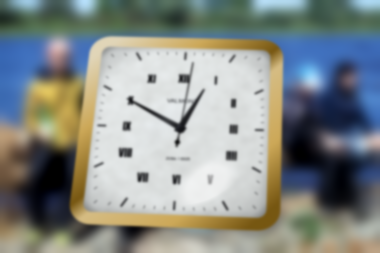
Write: 12h50m01s
